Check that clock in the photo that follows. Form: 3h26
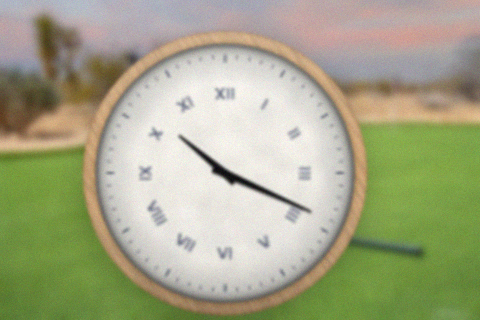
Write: 10h19
